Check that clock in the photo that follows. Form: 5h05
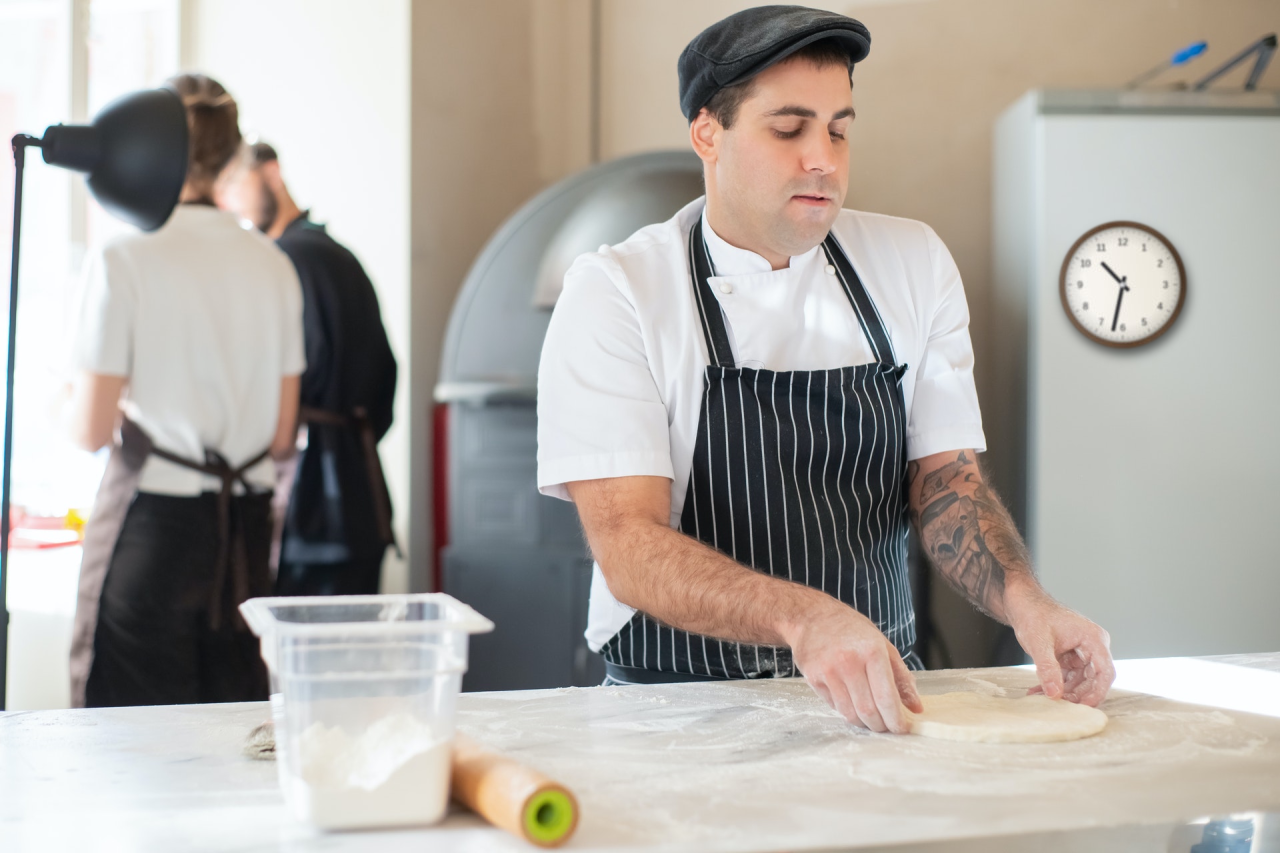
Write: 10h32
